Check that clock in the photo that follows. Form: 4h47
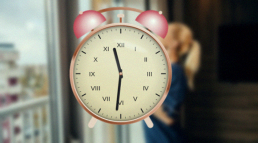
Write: 11h31
